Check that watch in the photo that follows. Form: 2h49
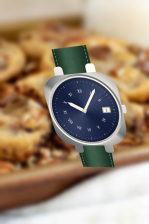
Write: 10h06
